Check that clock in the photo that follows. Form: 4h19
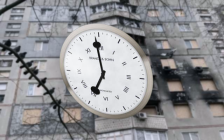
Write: 6h59
